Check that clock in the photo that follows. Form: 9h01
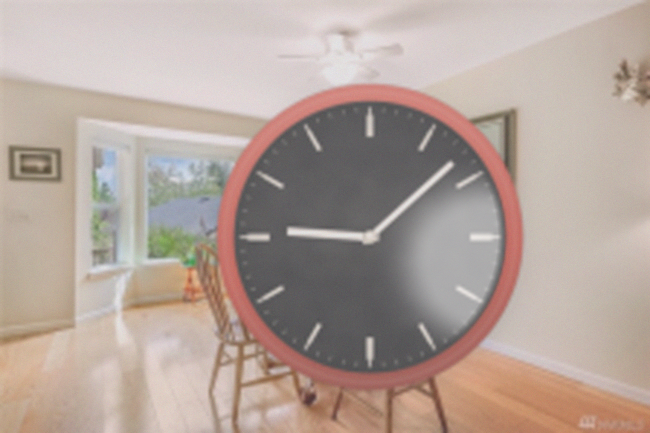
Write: 9h08
